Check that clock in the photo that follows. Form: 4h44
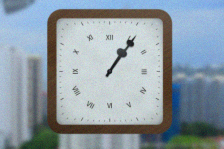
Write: 1h06
